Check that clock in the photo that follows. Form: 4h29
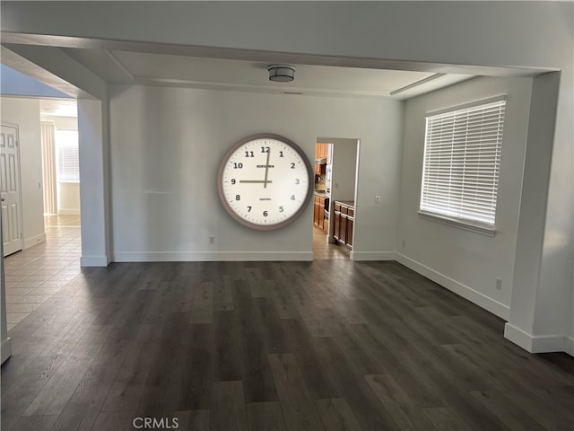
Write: 9h01
